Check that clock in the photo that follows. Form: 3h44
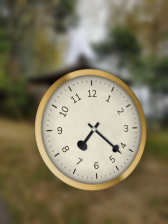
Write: 7h22
